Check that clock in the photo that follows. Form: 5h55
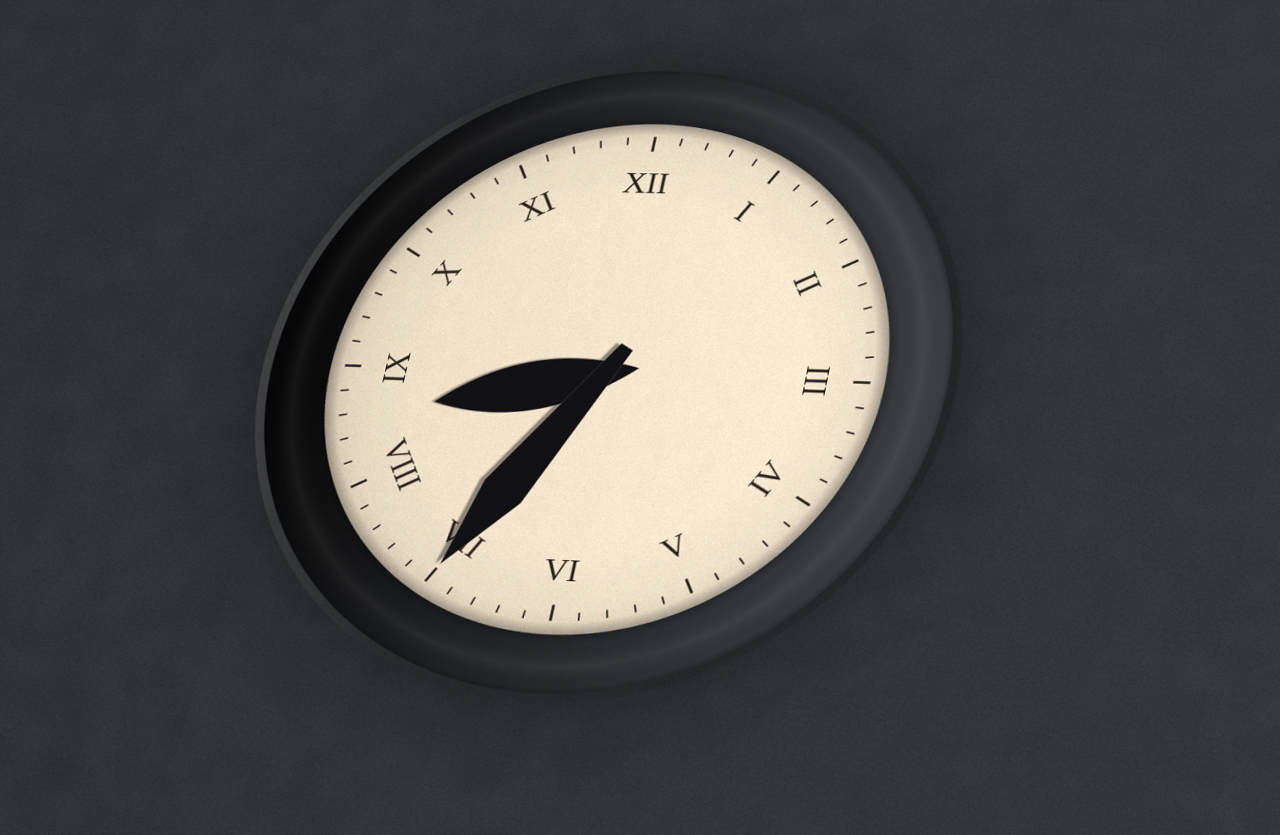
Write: 8h35
